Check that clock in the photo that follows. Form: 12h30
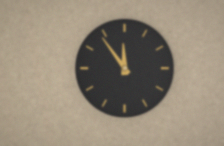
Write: 11h54
